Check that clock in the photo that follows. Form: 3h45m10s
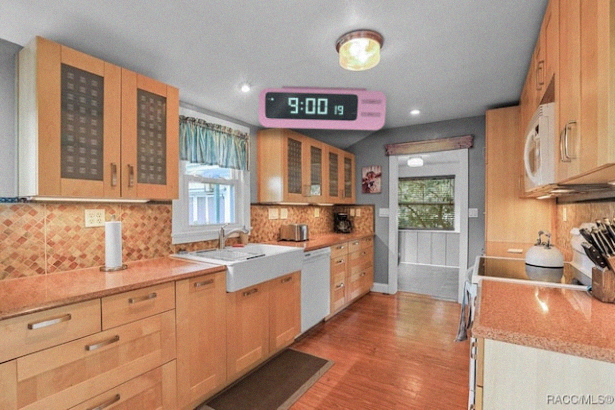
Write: 9h00m19s
